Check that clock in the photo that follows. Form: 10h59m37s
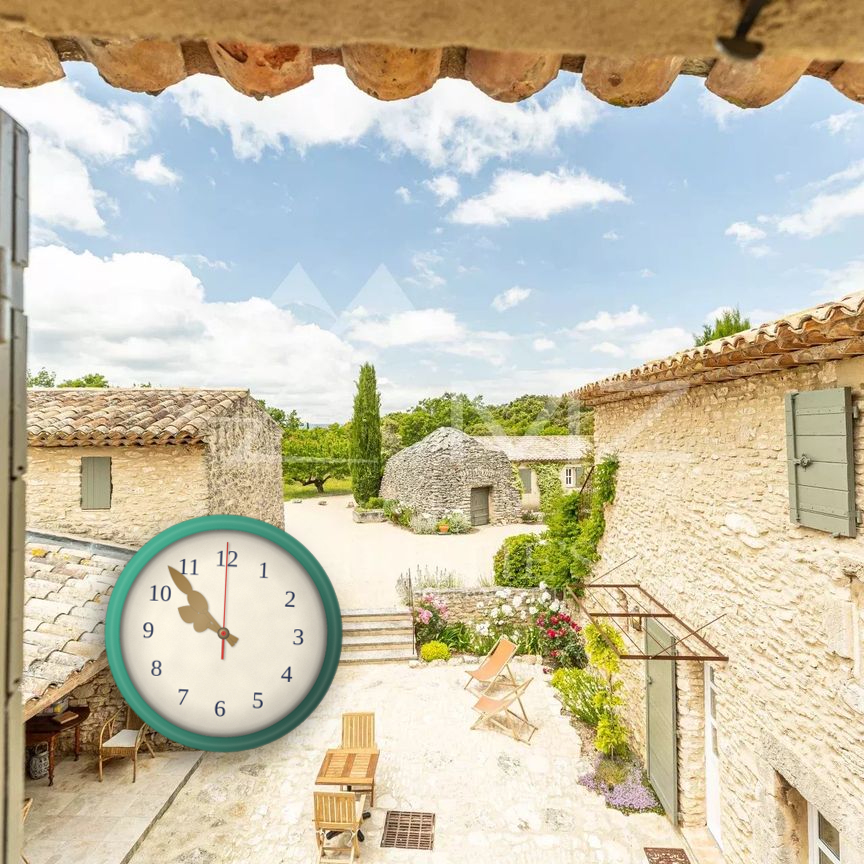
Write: 9h53m00s
